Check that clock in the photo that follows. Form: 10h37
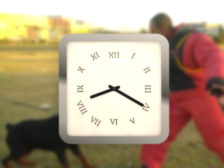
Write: 8h20
